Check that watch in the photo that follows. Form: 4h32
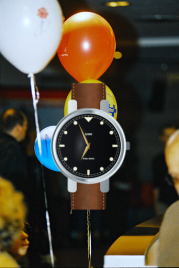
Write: 6h56
